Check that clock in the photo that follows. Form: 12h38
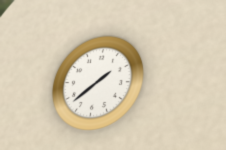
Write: 1h38
